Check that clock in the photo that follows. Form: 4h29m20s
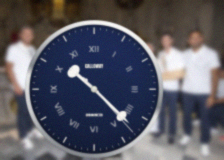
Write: 10h22m23s
